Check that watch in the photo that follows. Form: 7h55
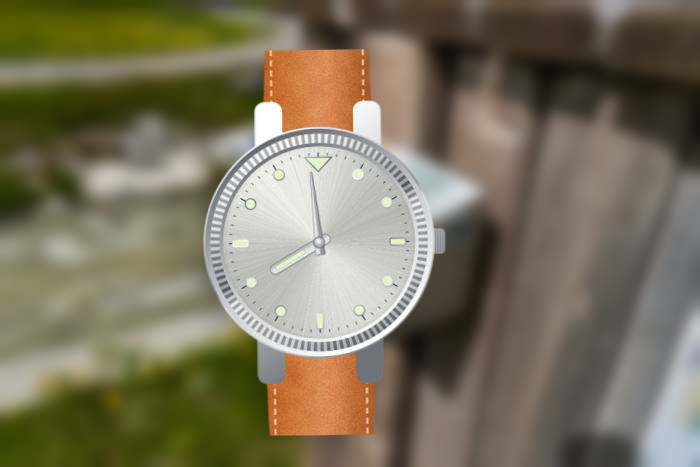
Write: 7h59
